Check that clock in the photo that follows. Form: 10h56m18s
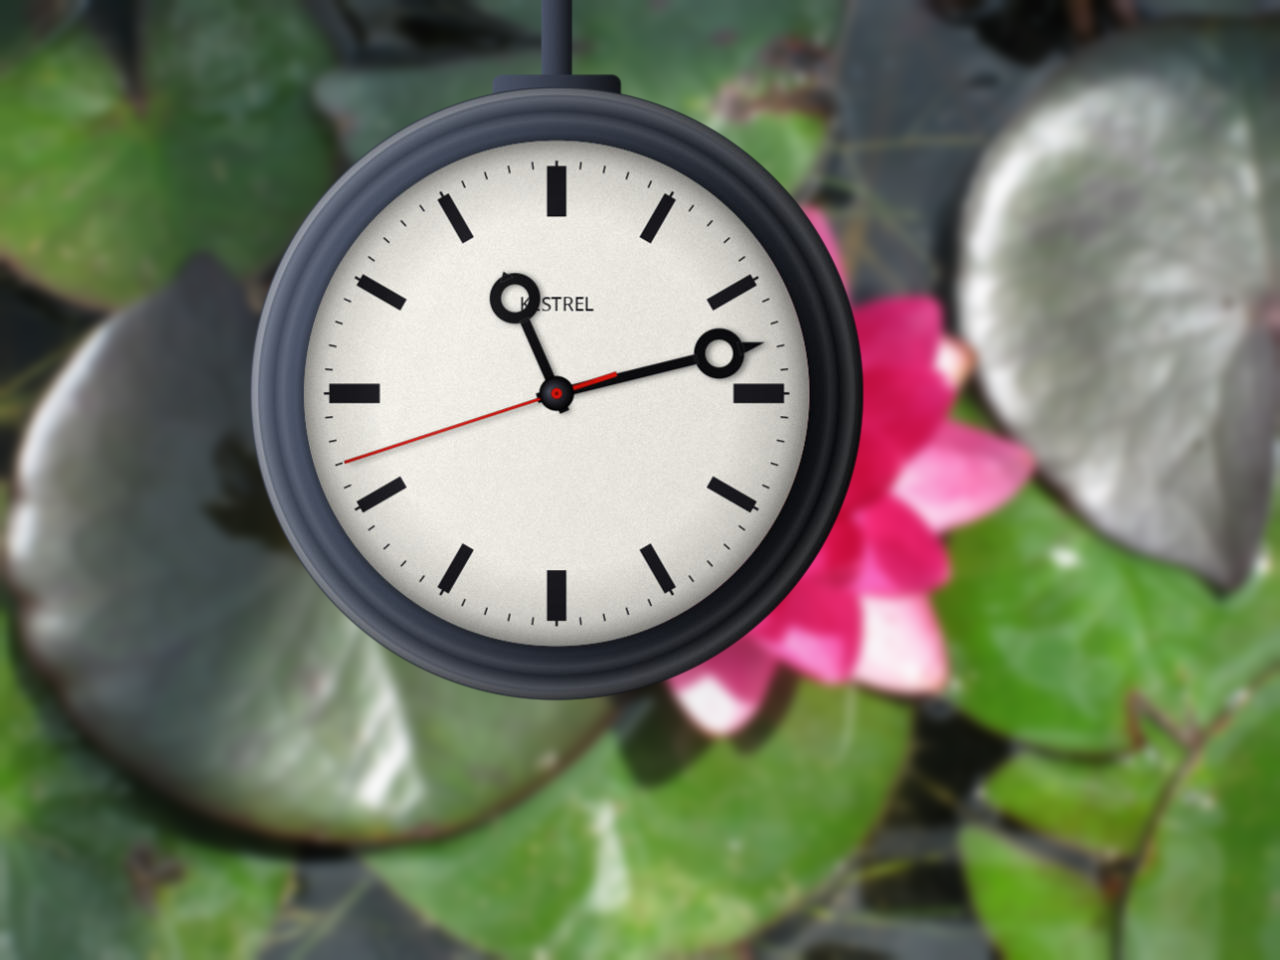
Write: 11h12m42s
